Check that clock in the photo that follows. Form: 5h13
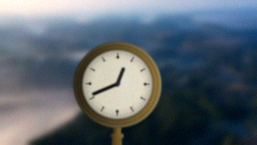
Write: 12h41
